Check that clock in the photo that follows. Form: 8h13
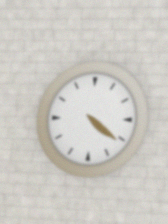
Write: 4h21
